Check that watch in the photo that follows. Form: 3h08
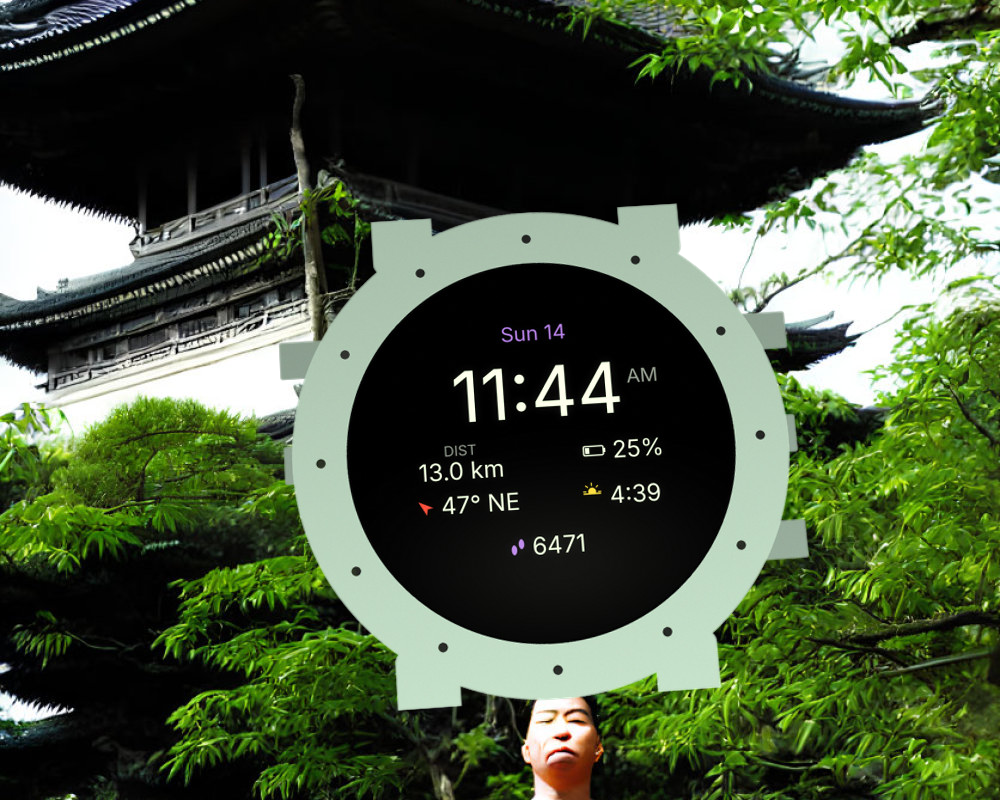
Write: 11h44
